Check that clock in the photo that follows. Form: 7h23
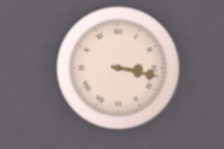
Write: 3h17
